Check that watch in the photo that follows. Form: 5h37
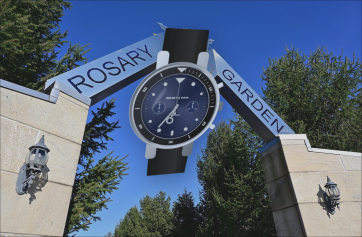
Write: 6h36
